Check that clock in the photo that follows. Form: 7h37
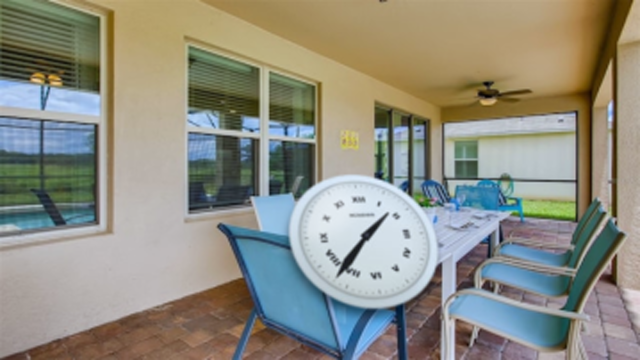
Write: 1h37
